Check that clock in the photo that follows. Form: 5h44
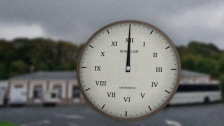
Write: 12h00
